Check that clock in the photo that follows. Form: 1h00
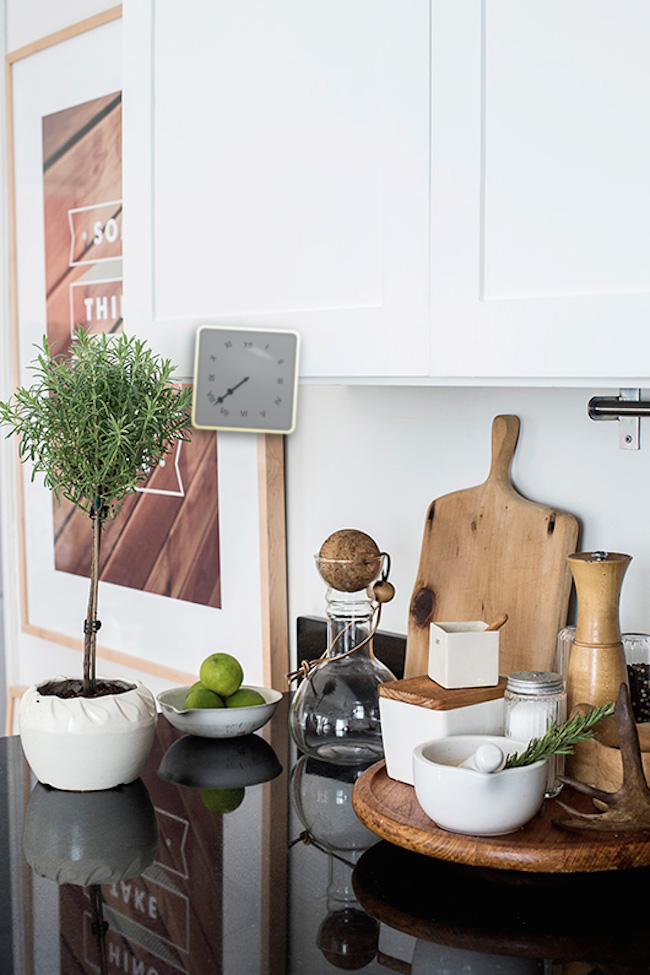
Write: 7h38
